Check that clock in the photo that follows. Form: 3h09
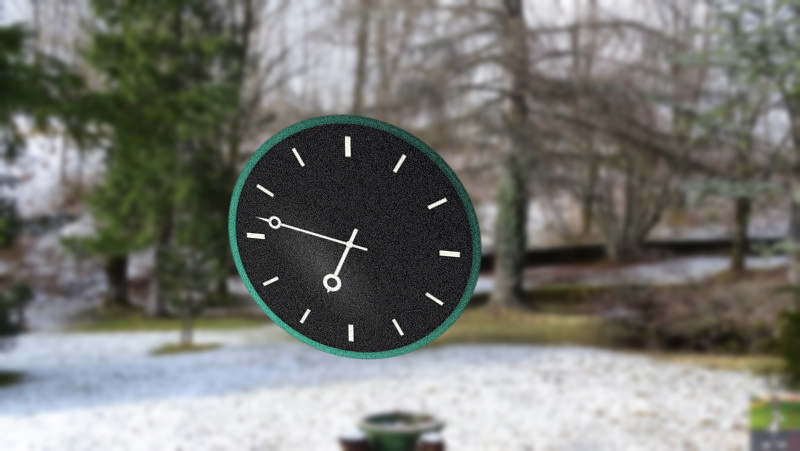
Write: 6h47
